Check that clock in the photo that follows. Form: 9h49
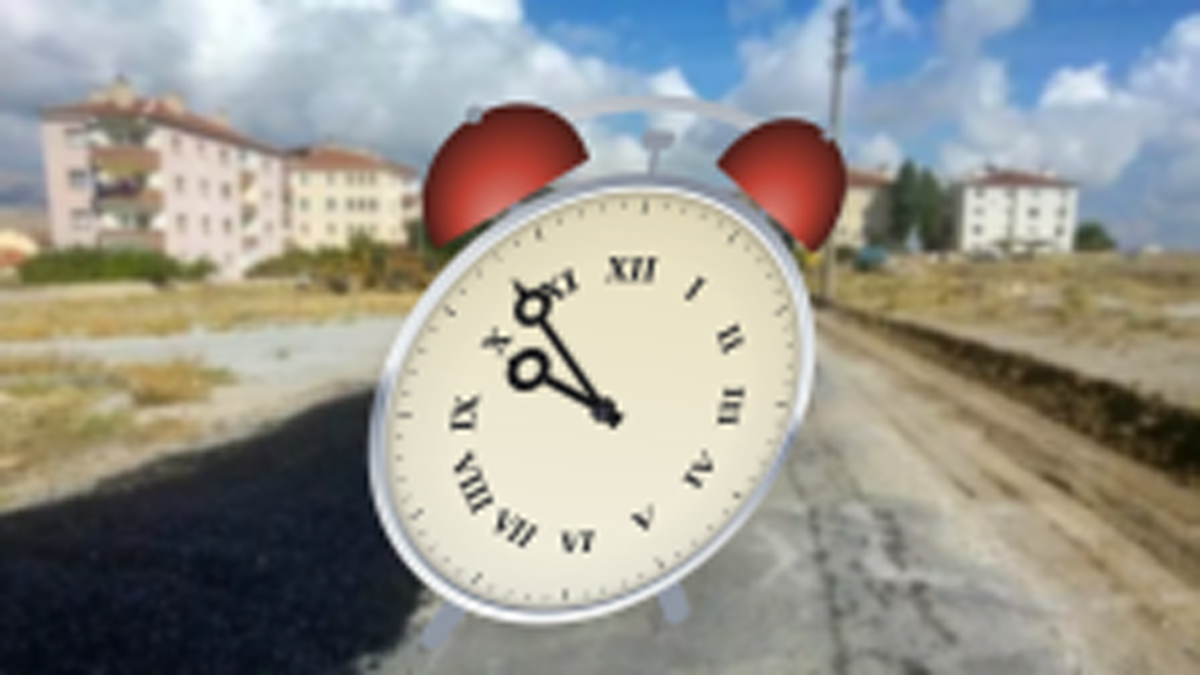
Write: 9h53
